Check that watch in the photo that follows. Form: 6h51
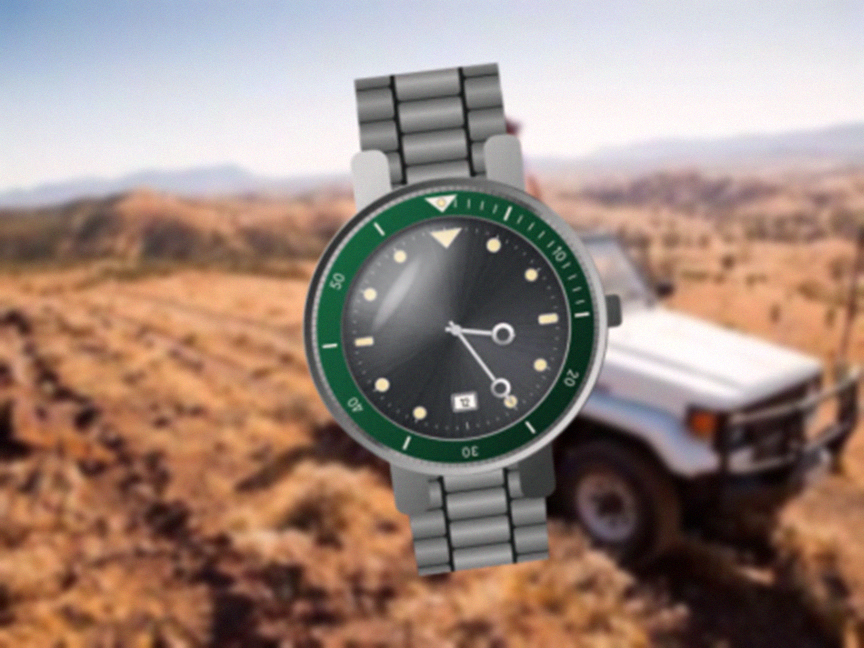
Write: 3h25
